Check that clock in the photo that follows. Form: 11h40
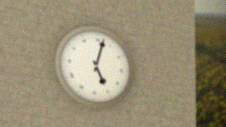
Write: 5h02
